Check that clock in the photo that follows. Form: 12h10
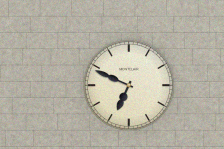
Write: 6h49
